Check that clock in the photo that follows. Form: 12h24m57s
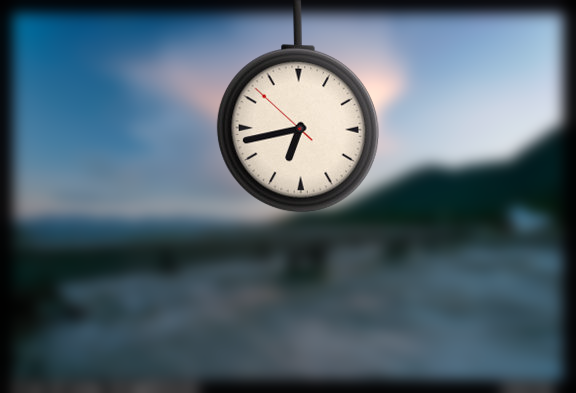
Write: 6h42m52s
